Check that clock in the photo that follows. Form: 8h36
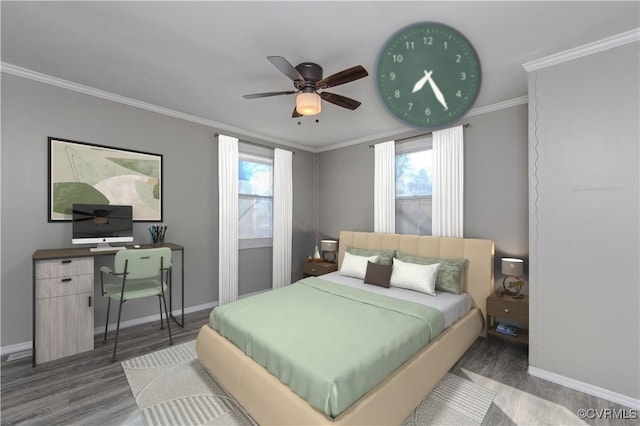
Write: 7h25
